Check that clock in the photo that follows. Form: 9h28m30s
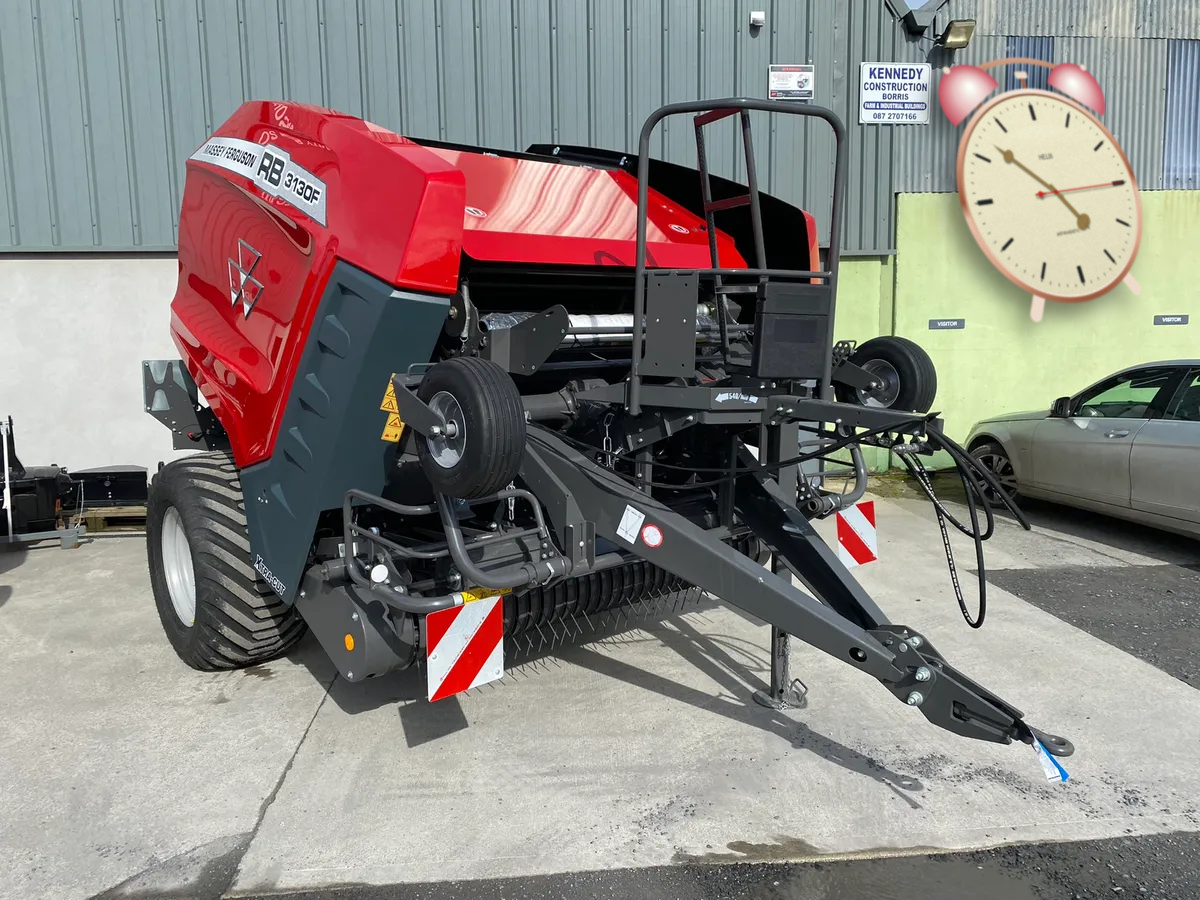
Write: 4h52m15s
